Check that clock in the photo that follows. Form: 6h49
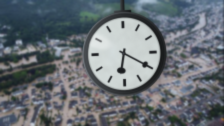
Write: 6h20
